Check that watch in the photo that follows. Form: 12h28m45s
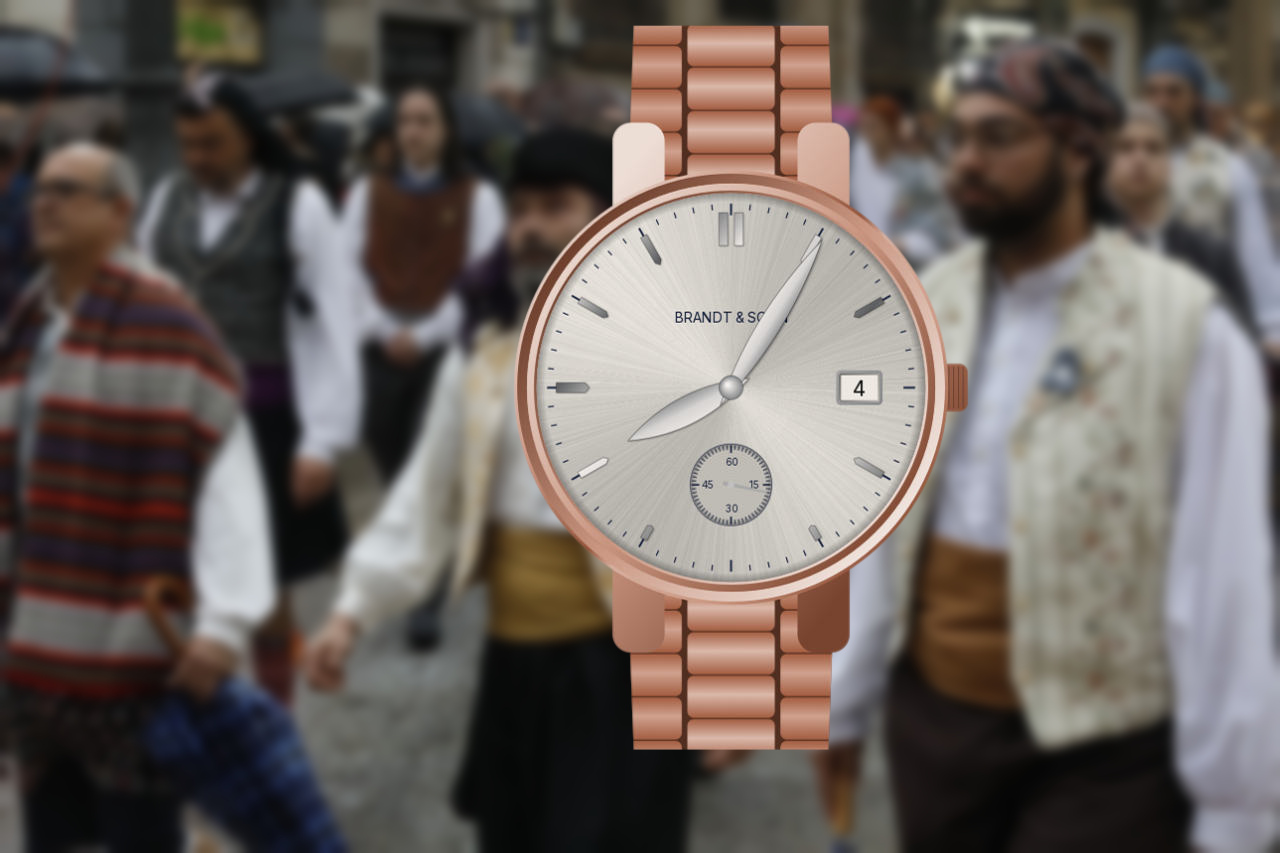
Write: 8h05m17s
